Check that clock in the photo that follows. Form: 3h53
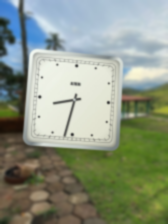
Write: 8h32
